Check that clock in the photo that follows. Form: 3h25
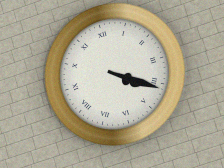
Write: 4h21
